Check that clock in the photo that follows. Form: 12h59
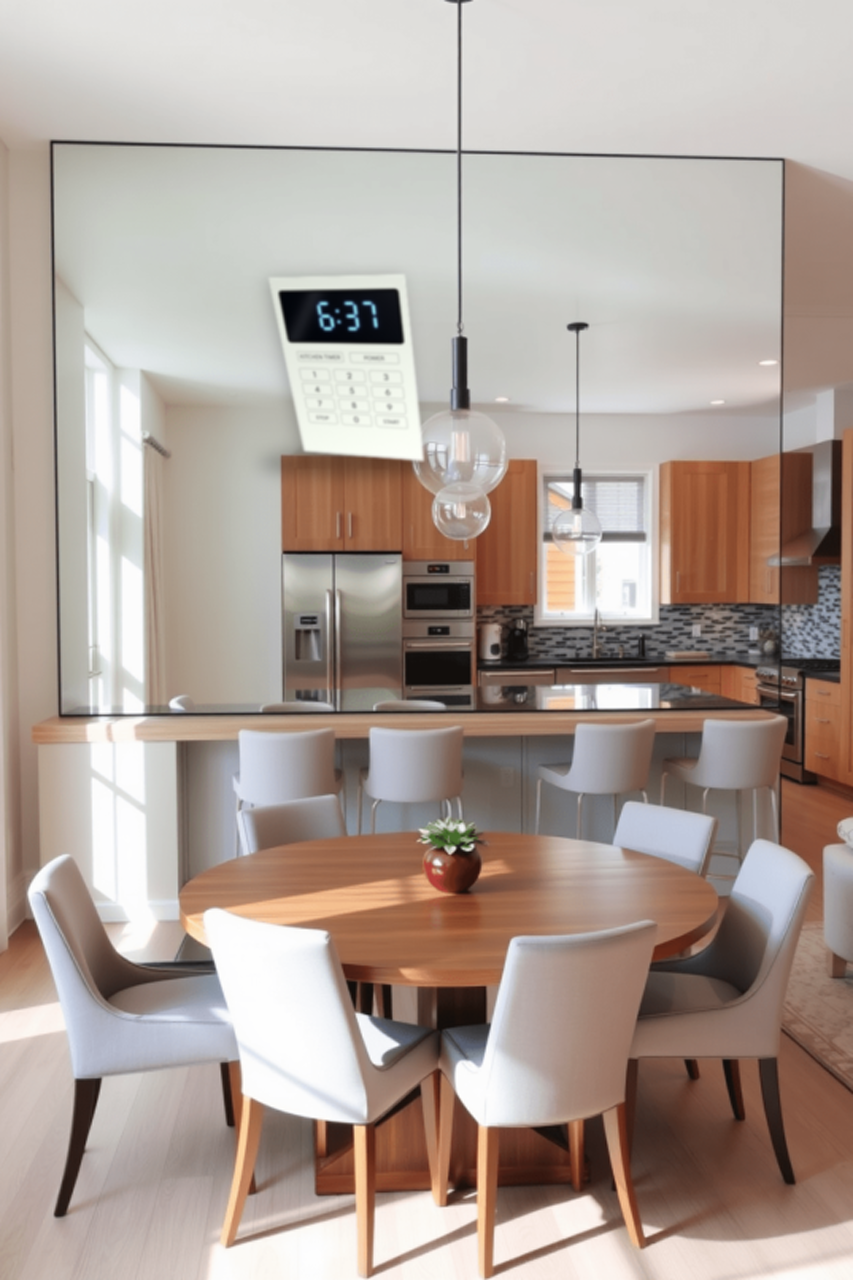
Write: 6h37
